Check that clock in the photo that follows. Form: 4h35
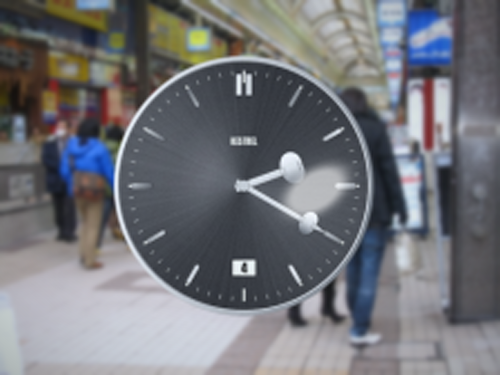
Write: 2h20
